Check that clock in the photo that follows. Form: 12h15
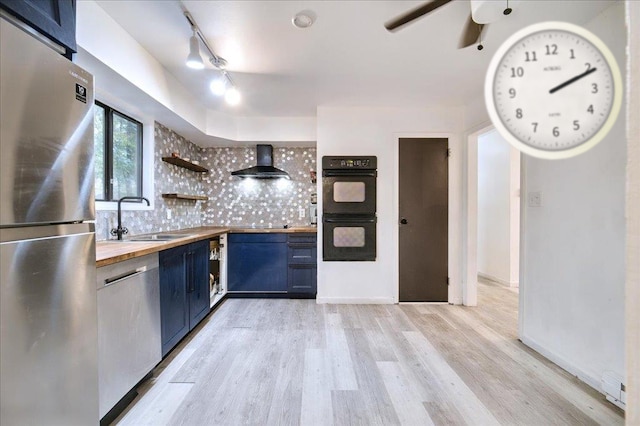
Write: 2h11
